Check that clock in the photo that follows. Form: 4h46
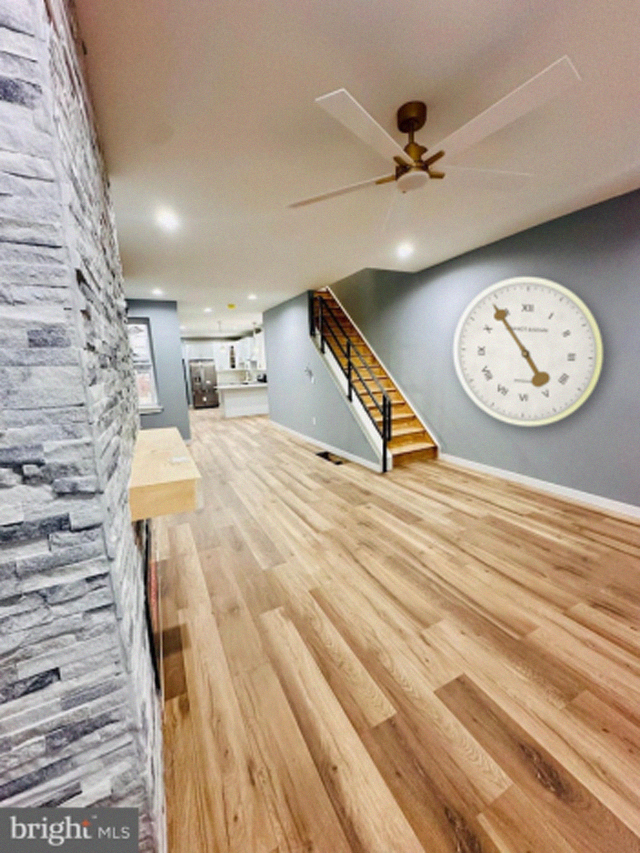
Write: 4h54
